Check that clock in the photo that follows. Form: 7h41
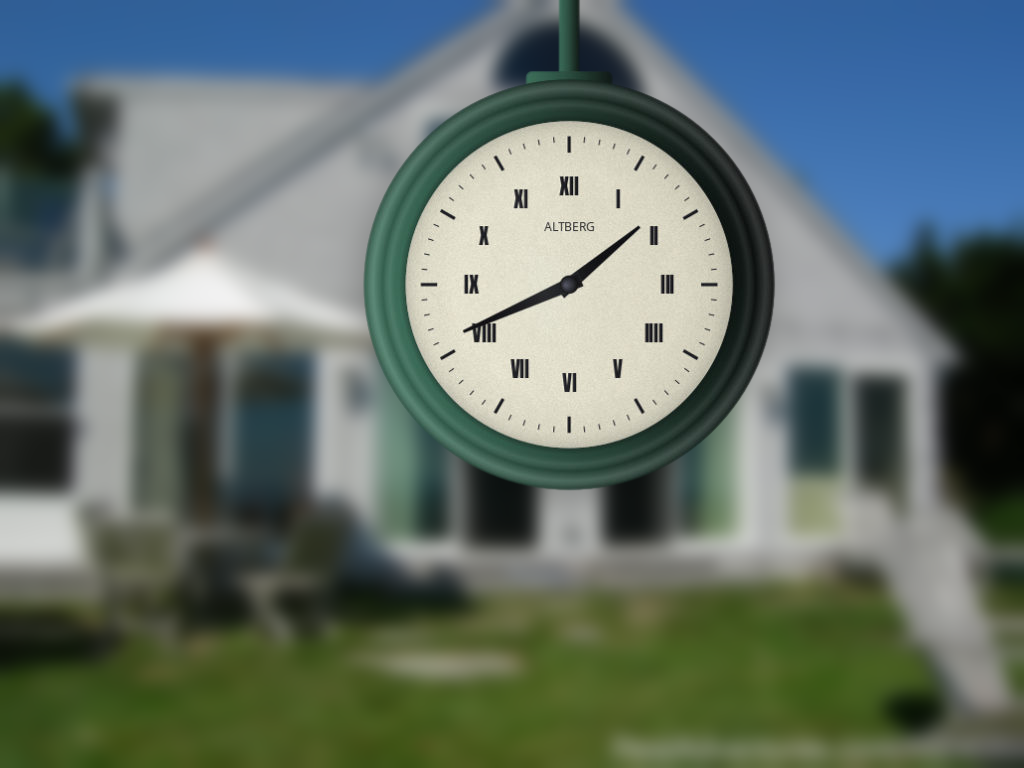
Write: 1h41
